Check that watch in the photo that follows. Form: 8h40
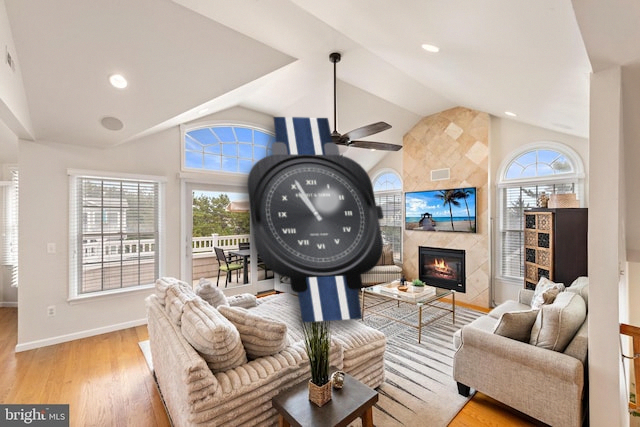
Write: 10h56
